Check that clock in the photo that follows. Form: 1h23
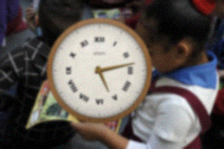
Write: 5h13
